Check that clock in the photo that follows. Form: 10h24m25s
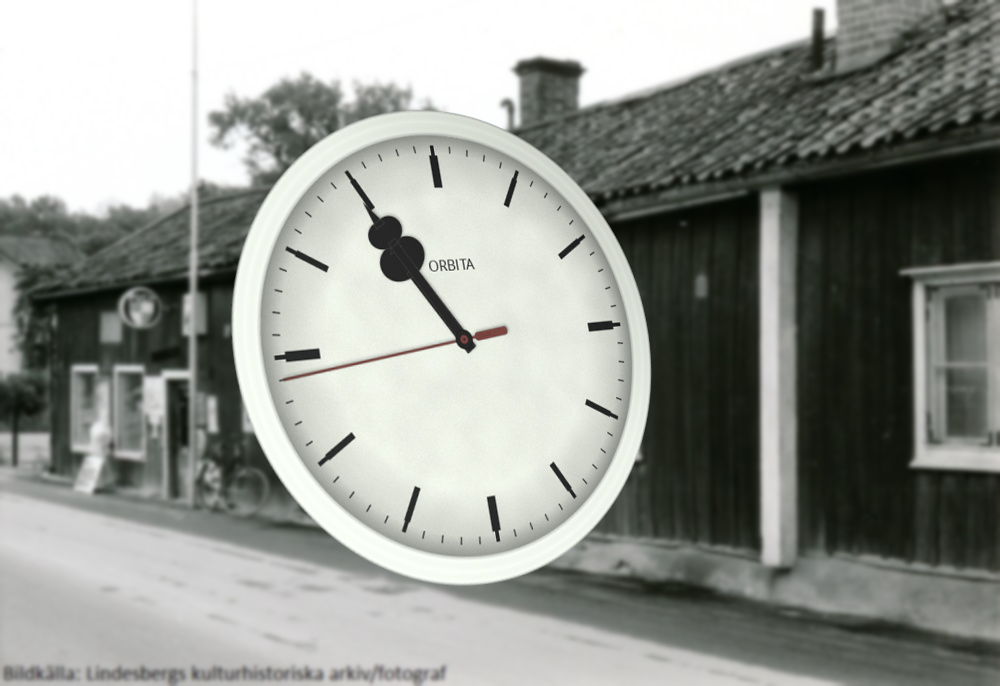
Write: 10h54m44s
